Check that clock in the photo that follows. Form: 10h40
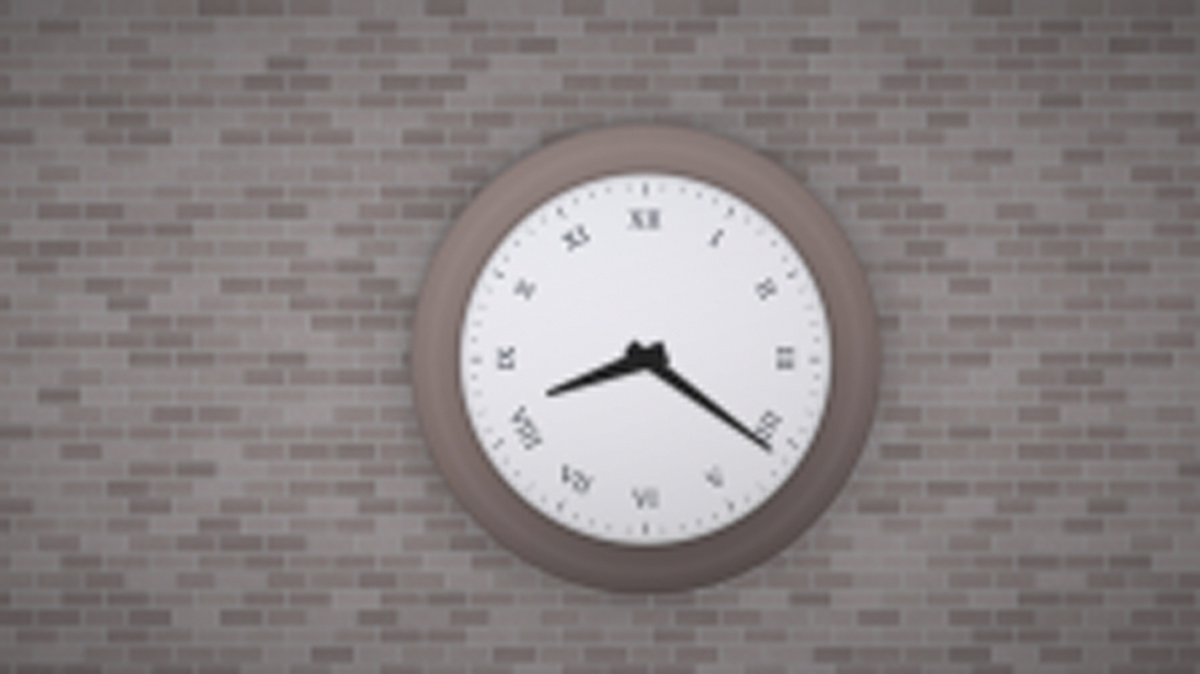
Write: 8h21
